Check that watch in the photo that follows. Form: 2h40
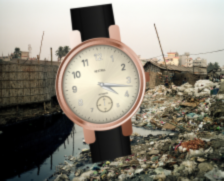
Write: 4h17
